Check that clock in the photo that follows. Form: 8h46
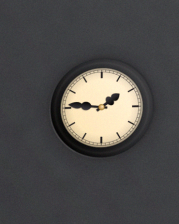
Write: 1h46
